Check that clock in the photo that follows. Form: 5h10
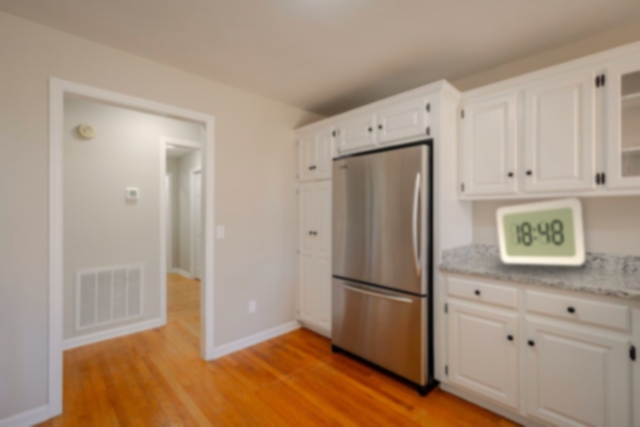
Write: 18h48
